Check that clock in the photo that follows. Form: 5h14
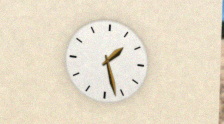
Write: 1h27
